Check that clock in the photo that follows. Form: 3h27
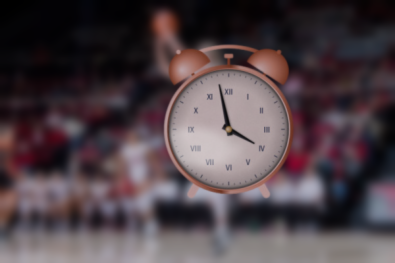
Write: 3h58
